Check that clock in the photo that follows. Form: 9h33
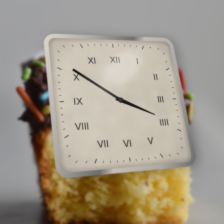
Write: 3h51
